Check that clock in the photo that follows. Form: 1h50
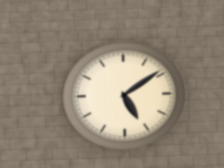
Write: 5h09
